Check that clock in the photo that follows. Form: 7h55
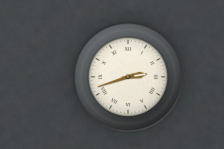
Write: 2h42
